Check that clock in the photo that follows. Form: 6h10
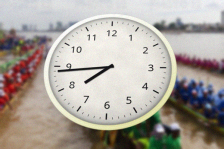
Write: 7h44
